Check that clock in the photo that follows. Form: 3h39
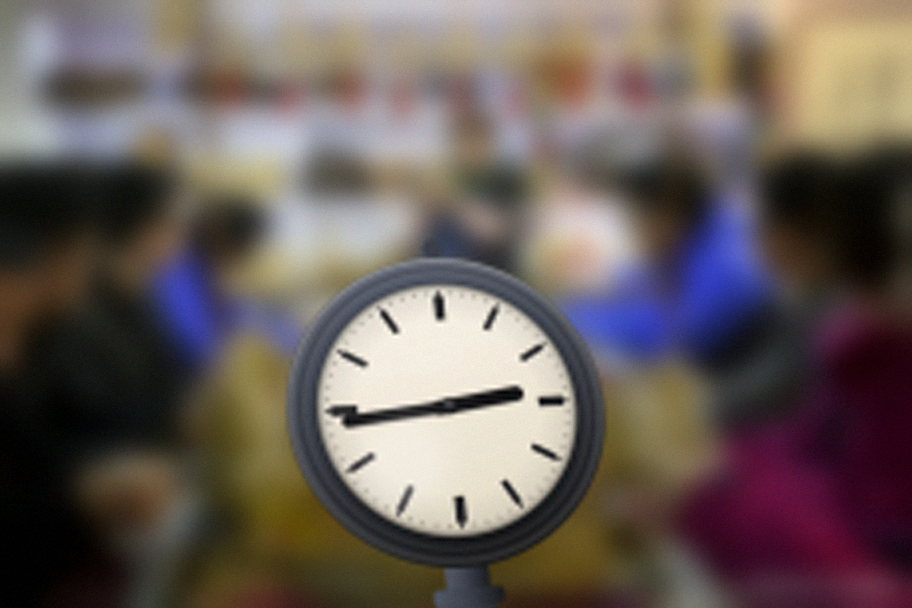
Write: 2h44
